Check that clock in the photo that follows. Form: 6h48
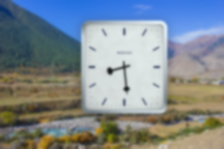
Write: 8h29
